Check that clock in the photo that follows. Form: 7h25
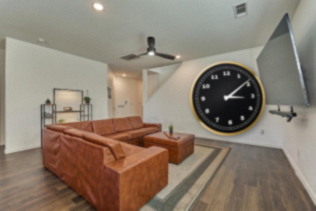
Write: 3h09
